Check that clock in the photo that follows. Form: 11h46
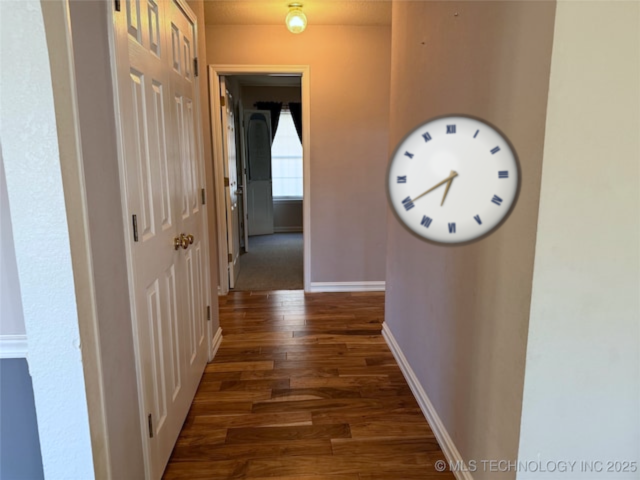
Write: 6h40
